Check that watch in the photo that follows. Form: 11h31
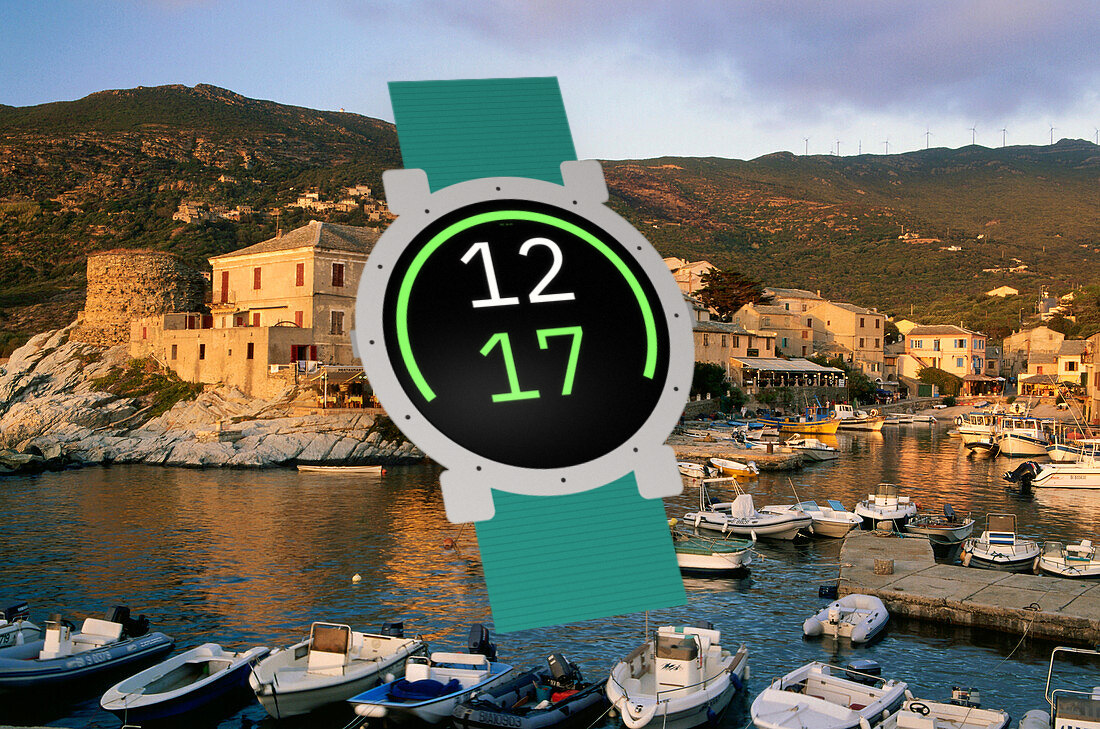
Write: 12h17
